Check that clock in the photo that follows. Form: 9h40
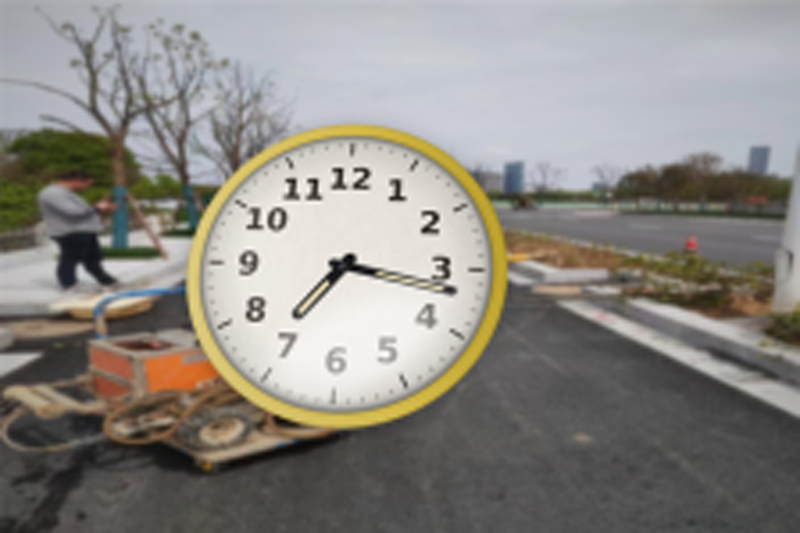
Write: 7h17
